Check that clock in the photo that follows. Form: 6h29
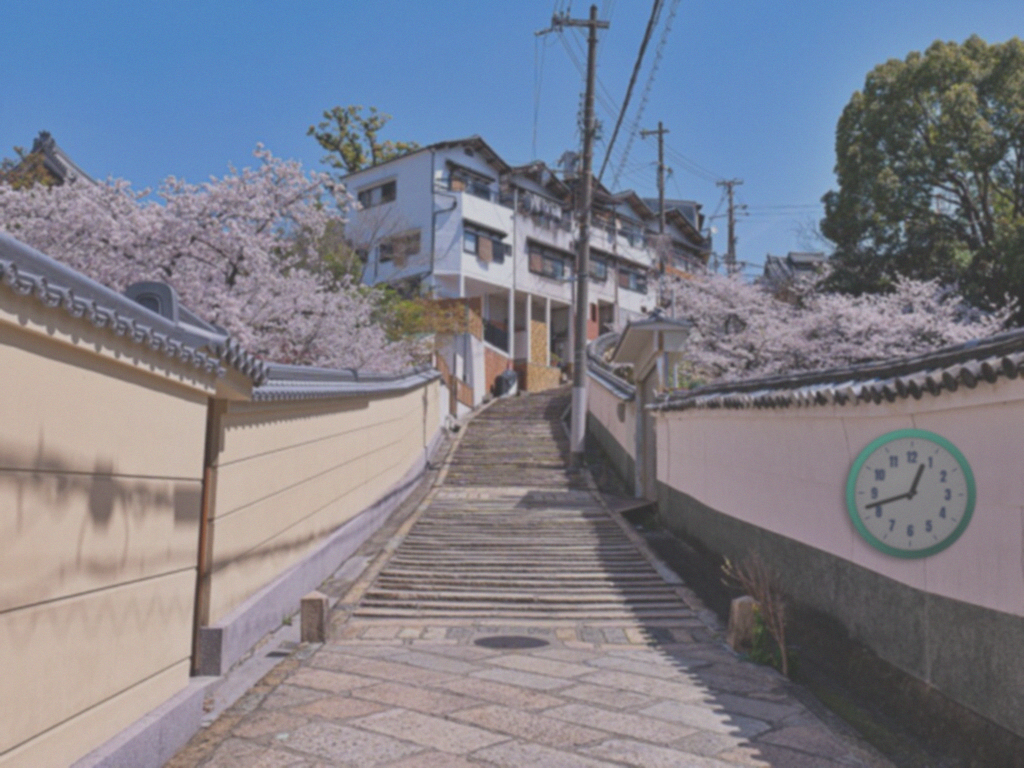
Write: 12h42
